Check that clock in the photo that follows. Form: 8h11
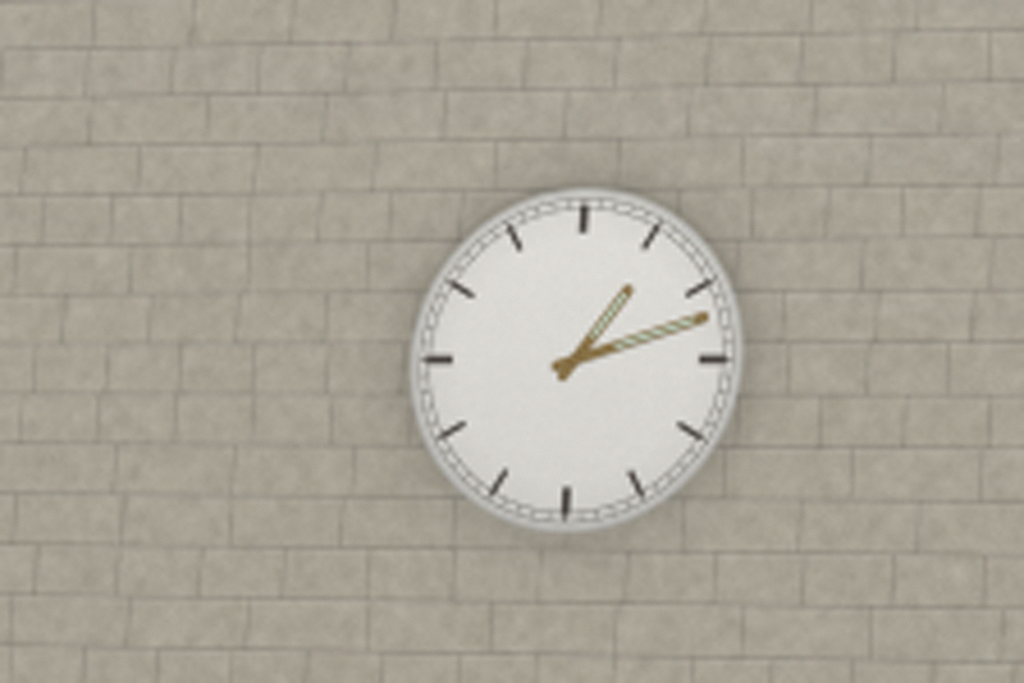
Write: 1h12
